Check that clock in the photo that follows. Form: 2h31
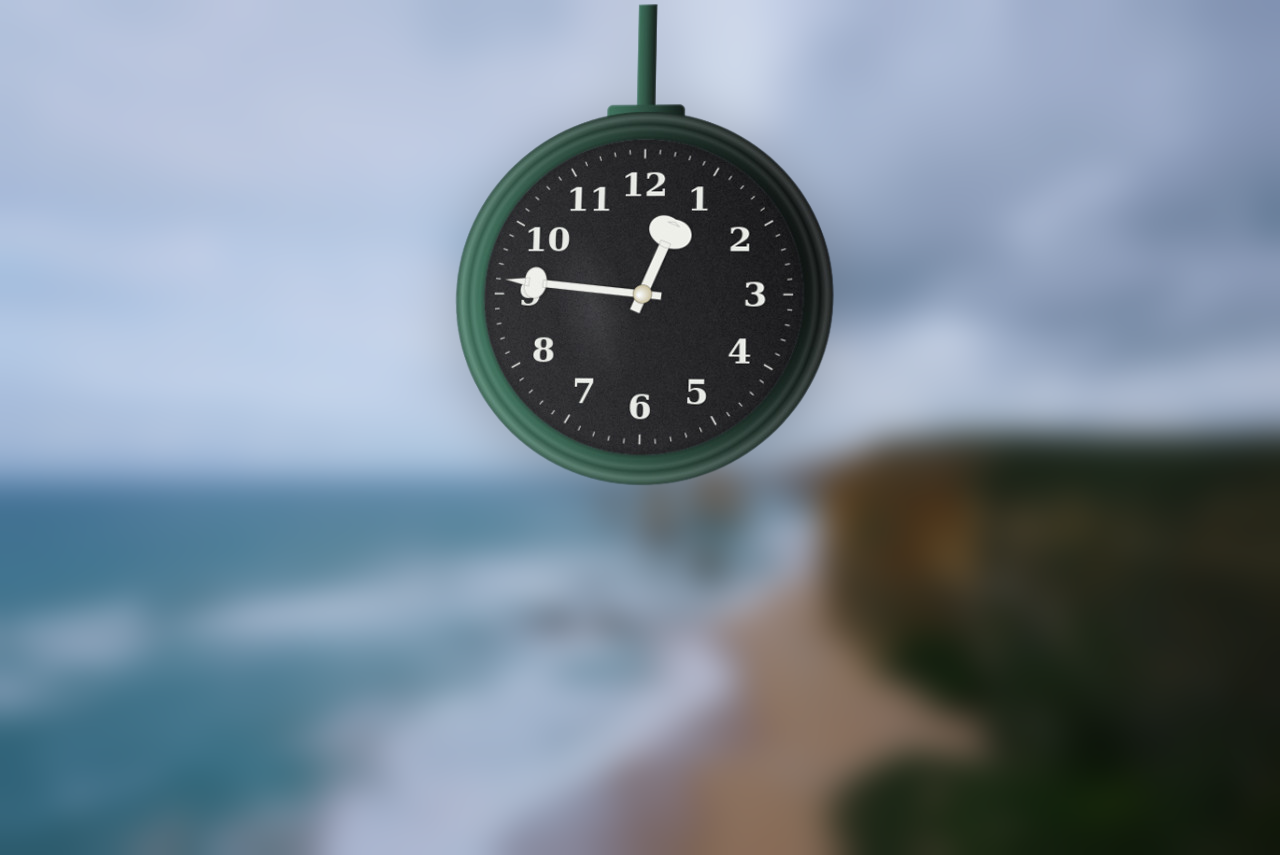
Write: 12h46
